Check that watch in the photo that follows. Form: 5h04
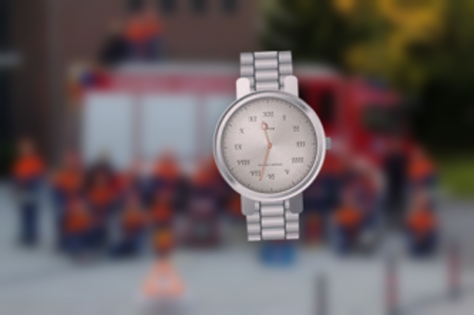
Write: 11h33
